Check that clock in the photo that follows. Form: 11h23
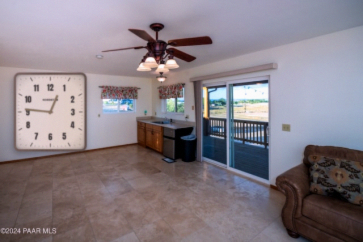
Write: 12h46
